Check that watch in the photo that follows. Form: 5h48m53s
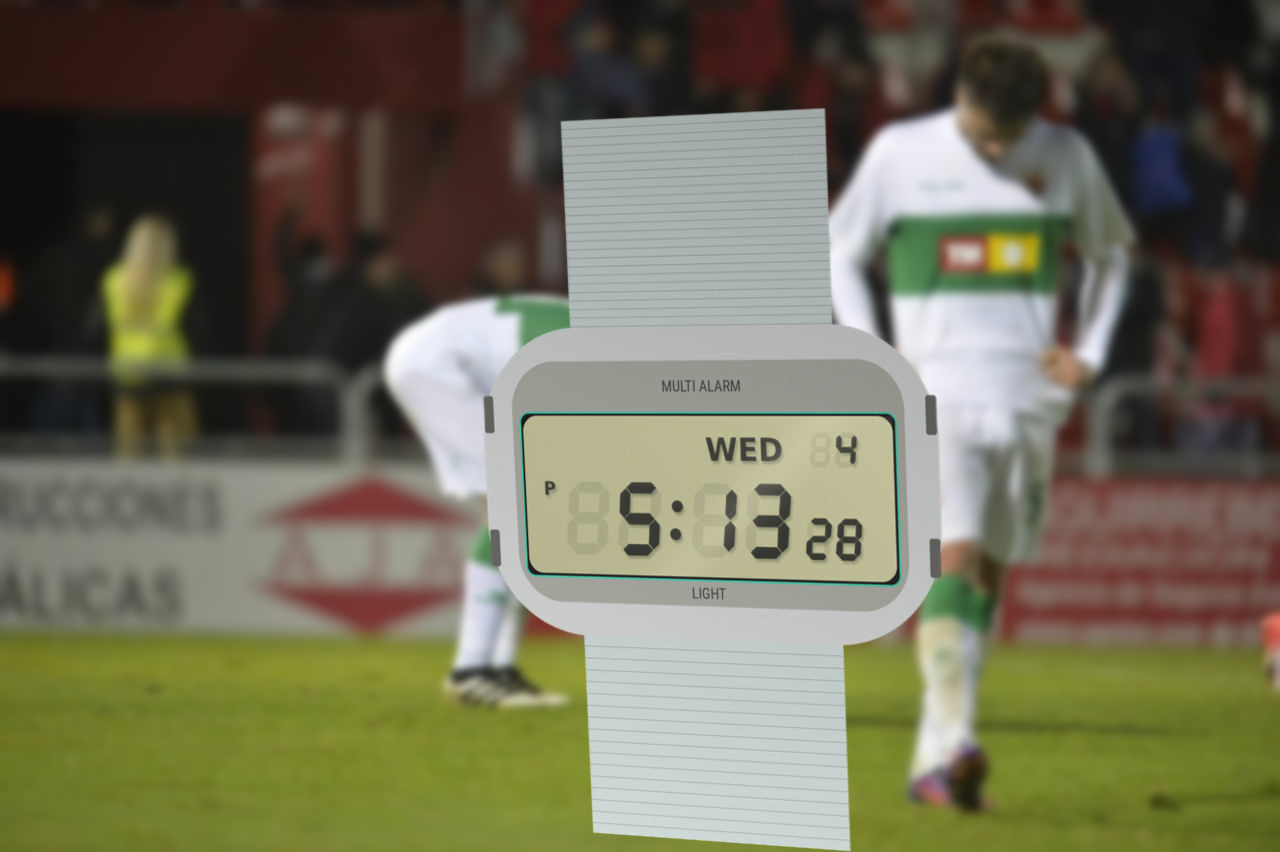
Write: 5h13m28s
